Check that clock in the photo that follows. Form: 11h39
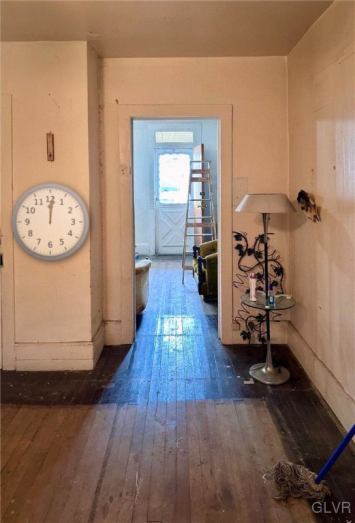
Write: 12h01
